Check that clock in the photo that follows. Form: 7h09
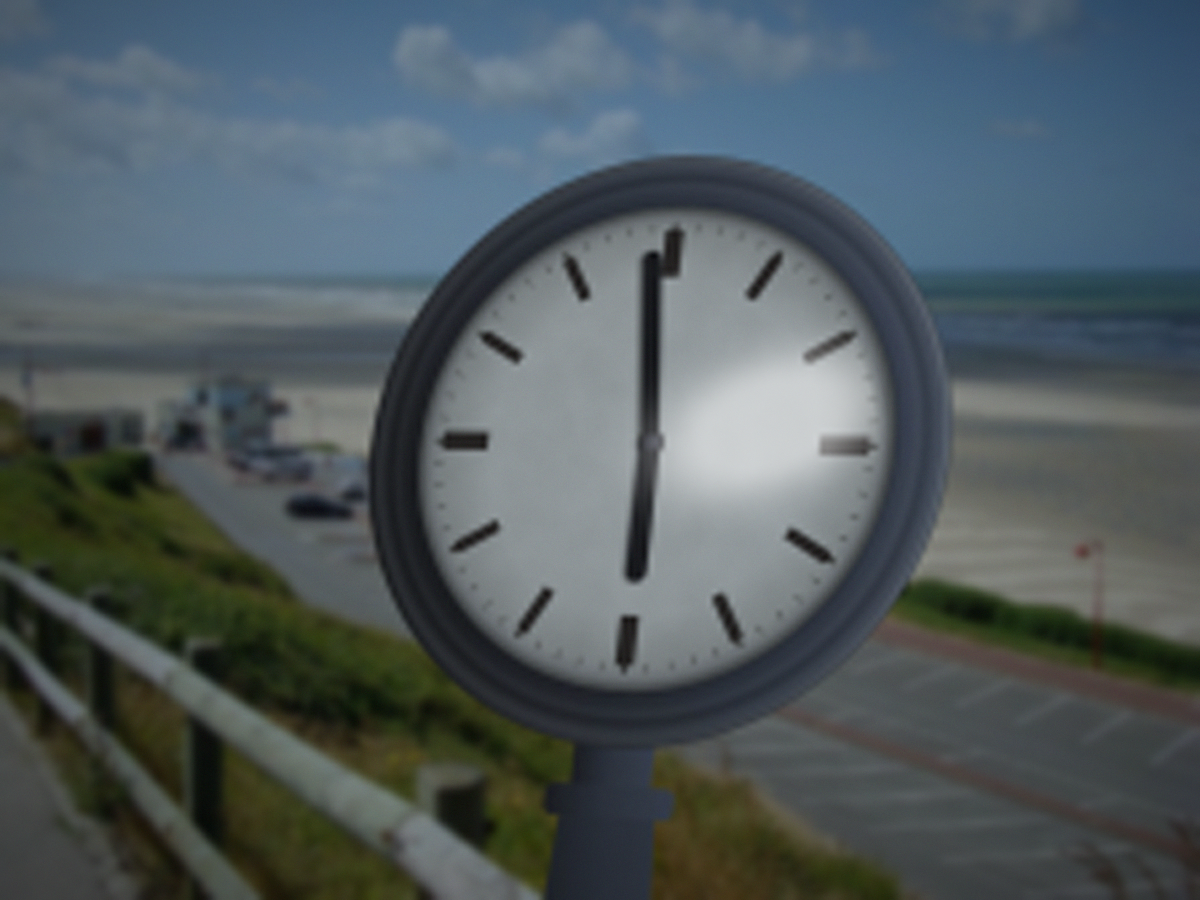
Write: 5h59
